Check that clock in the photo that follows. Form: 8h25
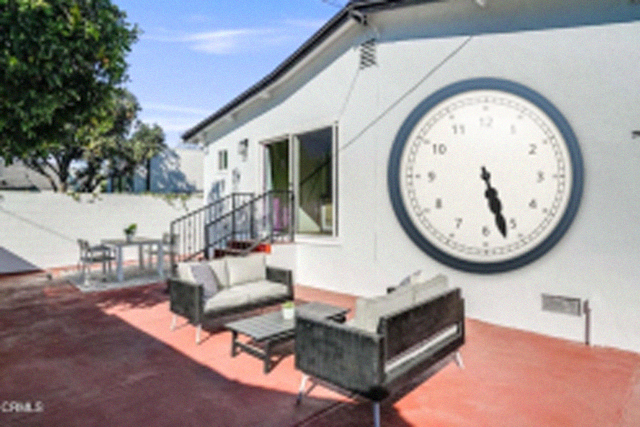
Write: 5h27
